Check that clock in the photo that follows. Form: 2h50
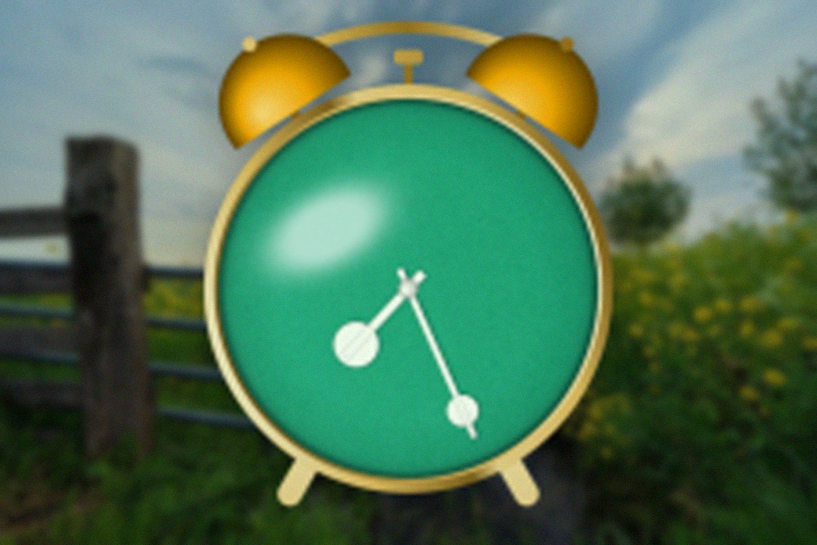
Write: 7h26
